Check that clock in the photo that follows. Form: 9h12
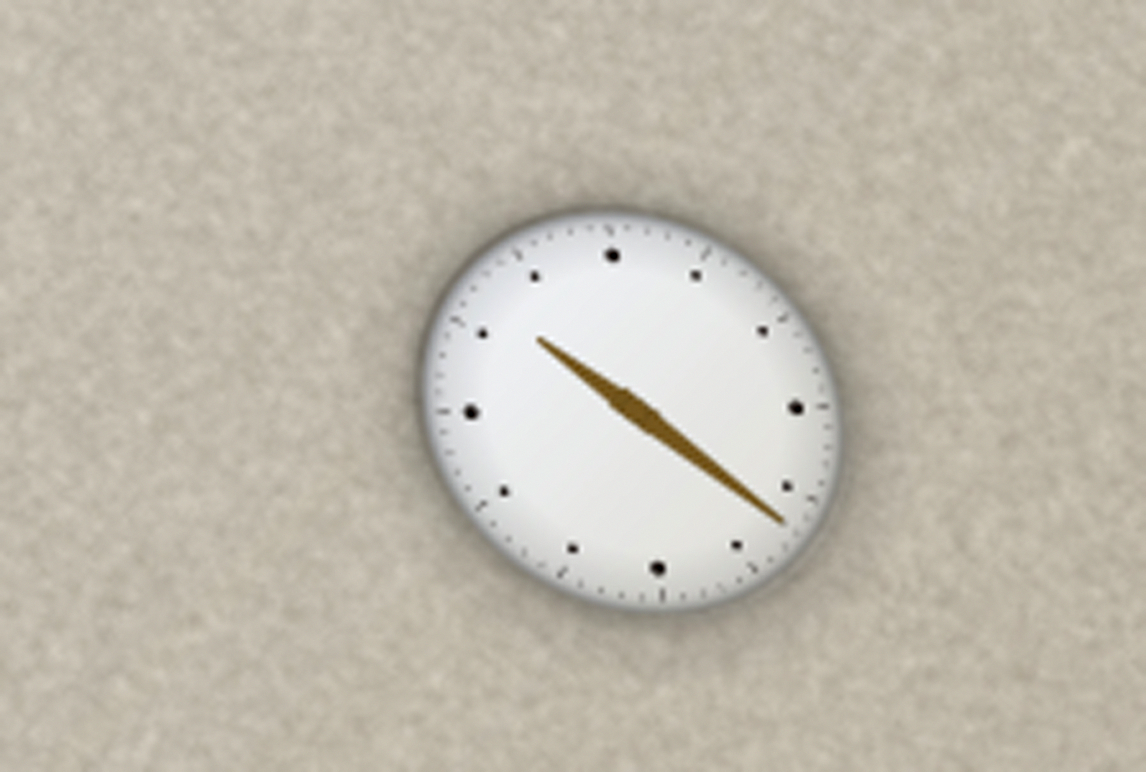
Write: 10h22
